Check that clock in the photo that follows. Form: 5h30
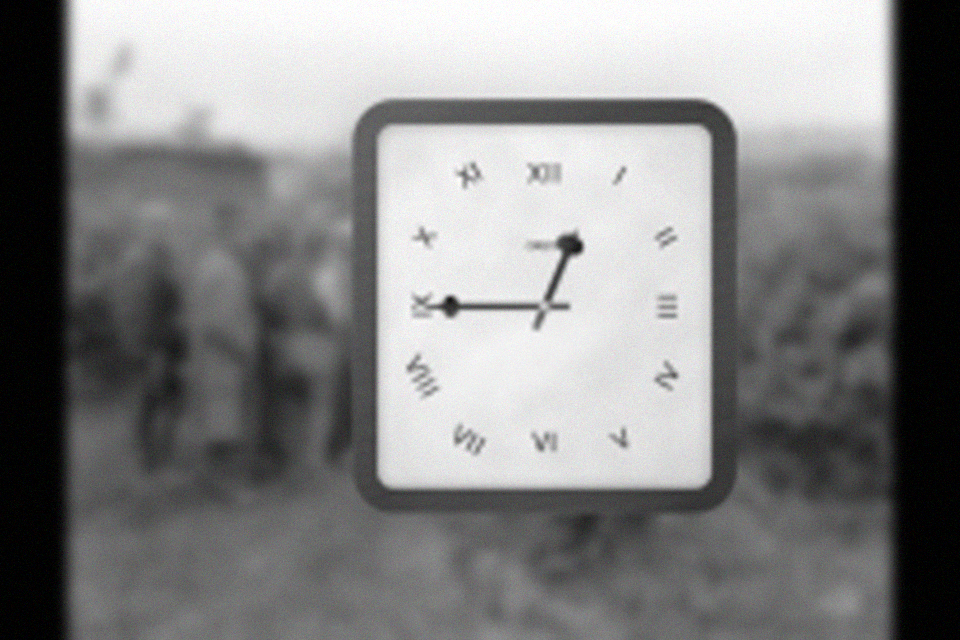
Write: 12h45
